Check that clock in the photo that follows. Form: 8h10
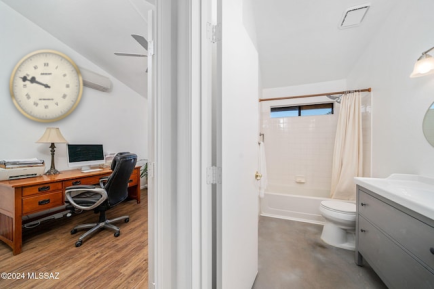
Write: 9h48
